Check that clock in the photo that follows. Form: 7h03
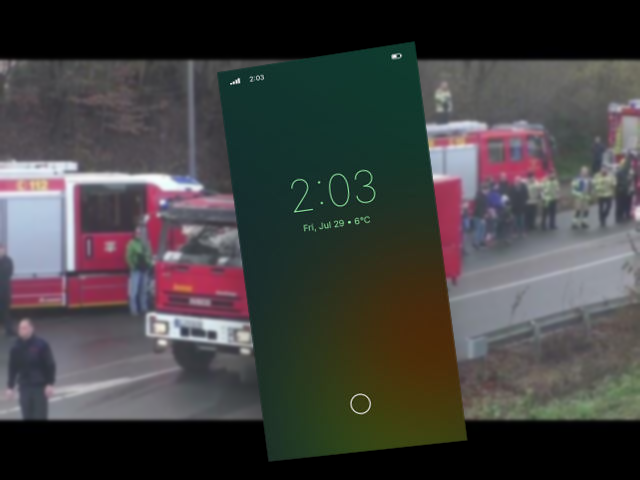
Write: 2h03
